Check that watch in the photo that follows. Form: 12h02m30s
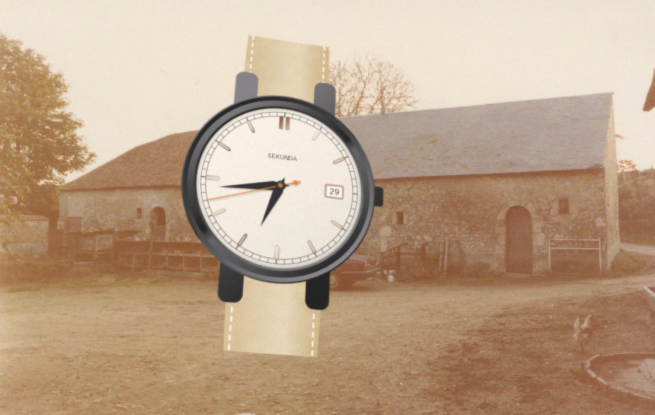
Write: 6h43m42s
